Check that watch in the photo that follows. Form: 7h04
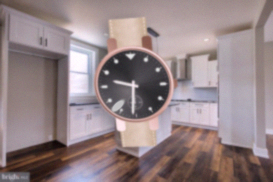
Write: 9h31
